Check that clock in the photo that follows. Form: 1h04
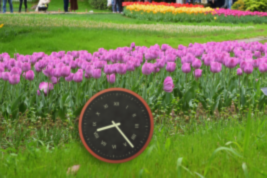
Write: 8h23
